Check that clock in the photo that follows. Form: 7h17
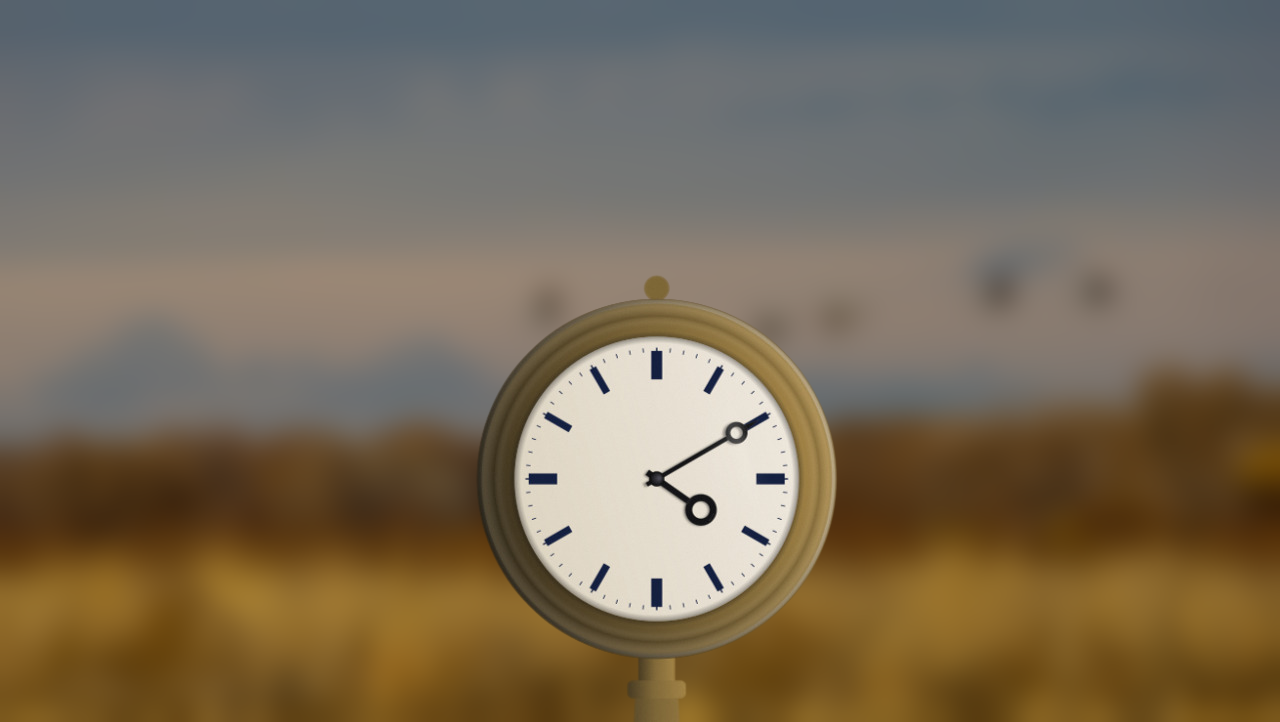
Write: 4h10
